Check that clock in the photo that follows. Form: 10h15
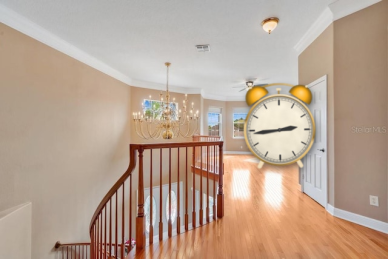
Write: 2h44
